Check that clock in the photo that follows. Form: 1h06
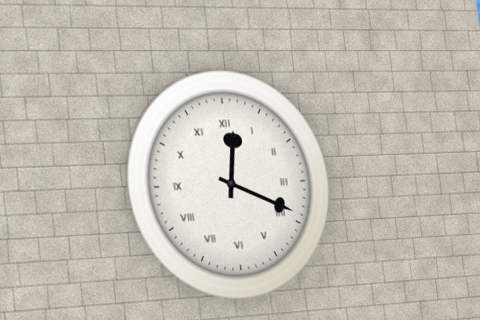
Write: 12h19
